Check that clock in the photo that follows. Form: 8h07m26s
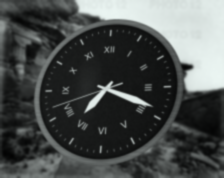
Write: 7h18m42s
